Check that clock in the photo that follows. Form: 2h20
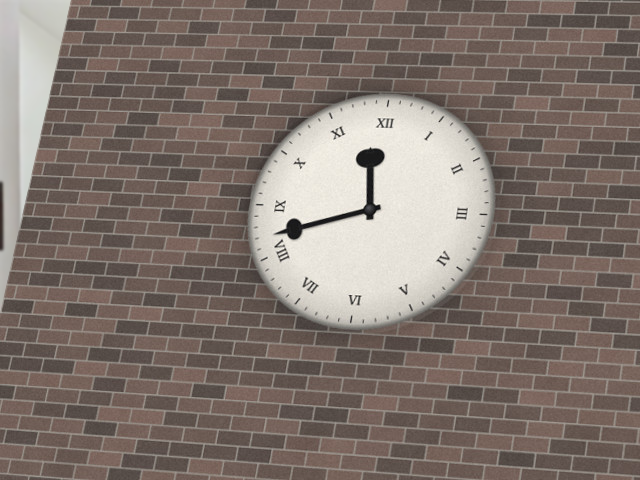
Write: 11h42
